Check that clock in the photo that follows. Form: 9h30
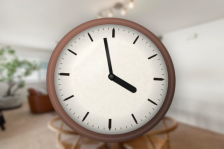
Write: 3h58
